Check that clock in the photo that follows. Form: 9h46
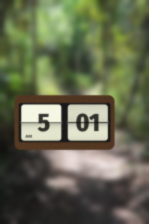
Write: 5h01
